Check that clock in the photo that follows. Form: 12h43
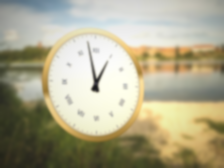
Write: 12h58
